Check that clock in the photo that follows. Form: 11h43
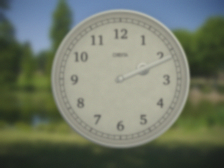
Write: 2h11
